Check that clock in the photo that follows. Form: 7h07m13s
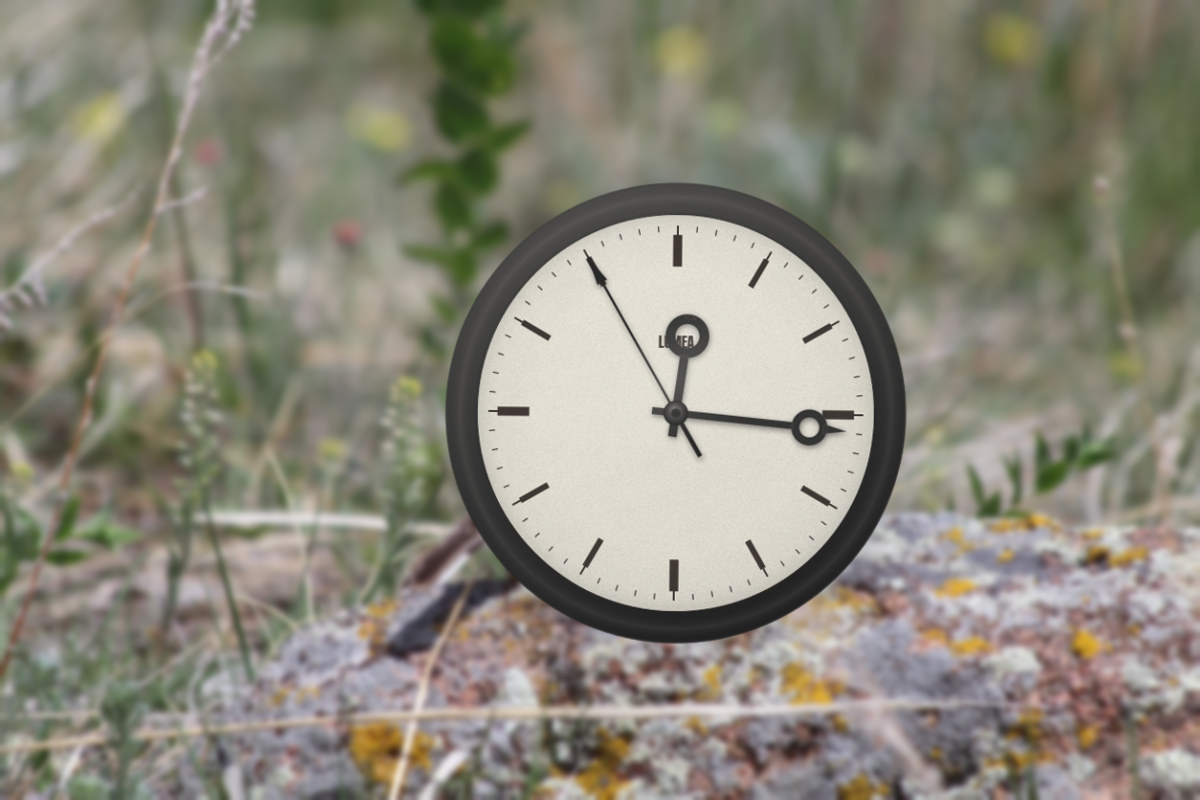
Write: 12h15m55s
